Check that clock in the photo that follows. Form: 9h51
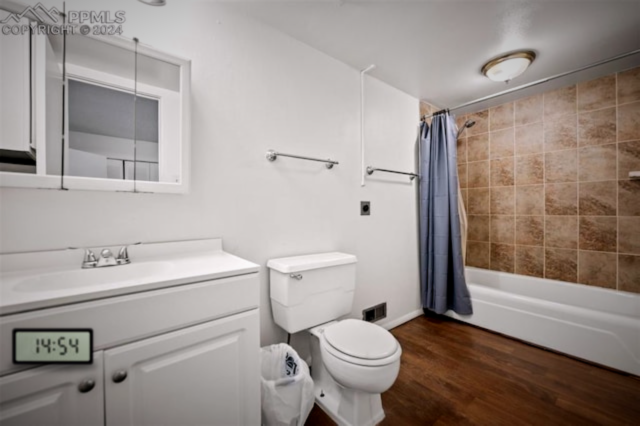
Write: 14h54
